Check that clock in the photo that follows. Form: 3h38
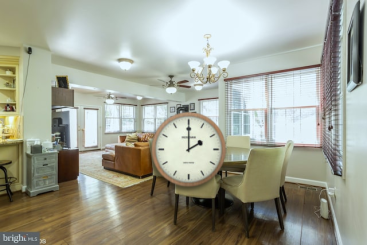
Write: 2h00
